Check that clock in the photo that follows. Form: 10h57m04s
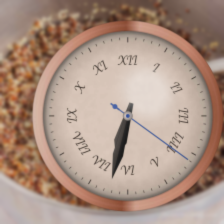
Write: 6h32m21s
